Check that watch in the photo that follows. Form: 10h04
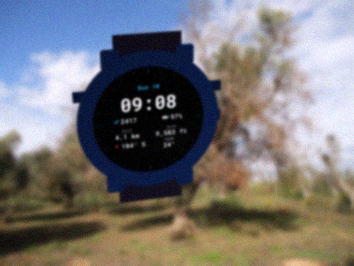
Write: 9h08
